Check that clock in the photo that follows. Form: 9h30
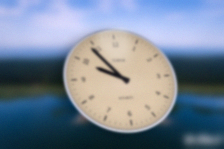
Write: 9h54
